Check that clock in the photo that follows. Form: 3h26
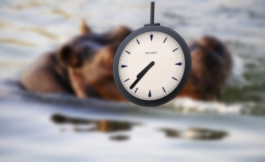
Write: 7h37
